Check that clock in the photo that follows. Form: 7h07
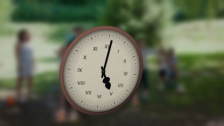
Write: 5h01
